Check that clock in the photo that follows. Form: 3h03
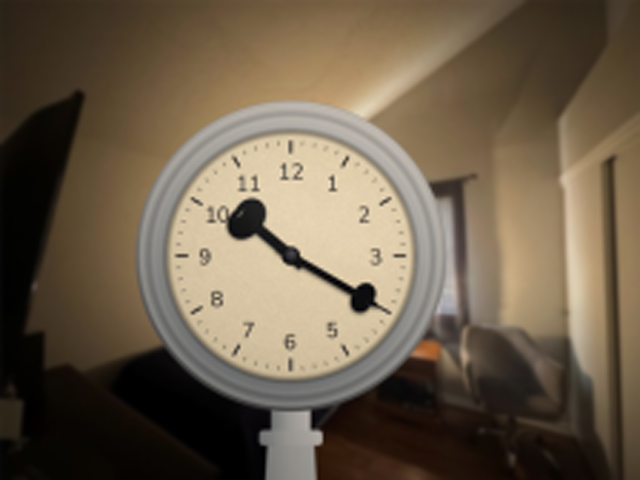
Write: 10h20
